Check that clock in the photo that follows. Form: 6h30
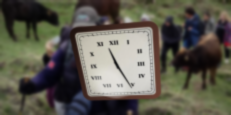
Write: 11h26
